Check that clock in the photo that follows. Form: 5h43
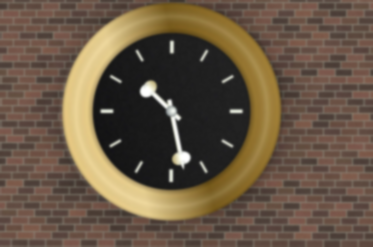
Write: 10h28
